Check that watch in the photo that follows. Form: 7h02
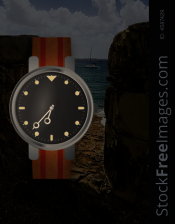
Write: 6h37
